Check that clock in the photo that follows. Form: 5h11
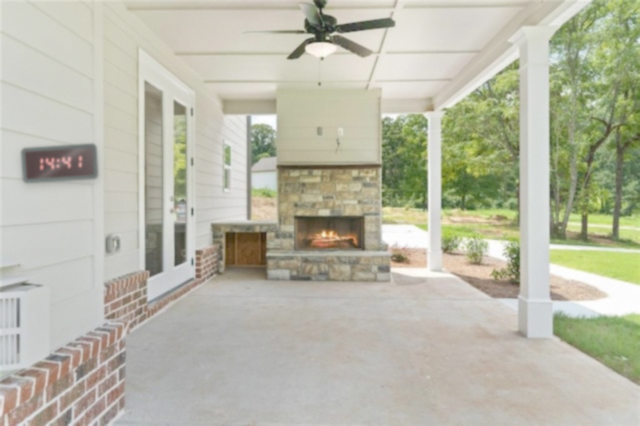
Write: 14h41
